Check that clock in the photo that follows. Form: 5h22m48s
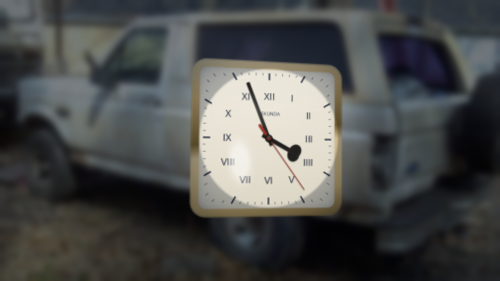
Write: 3h56m24s
